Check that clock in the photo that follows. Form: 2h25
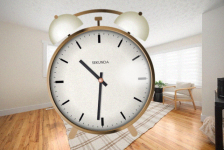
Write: 10h31
